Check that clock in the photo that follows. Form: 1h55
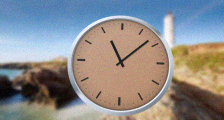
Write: 11h08
